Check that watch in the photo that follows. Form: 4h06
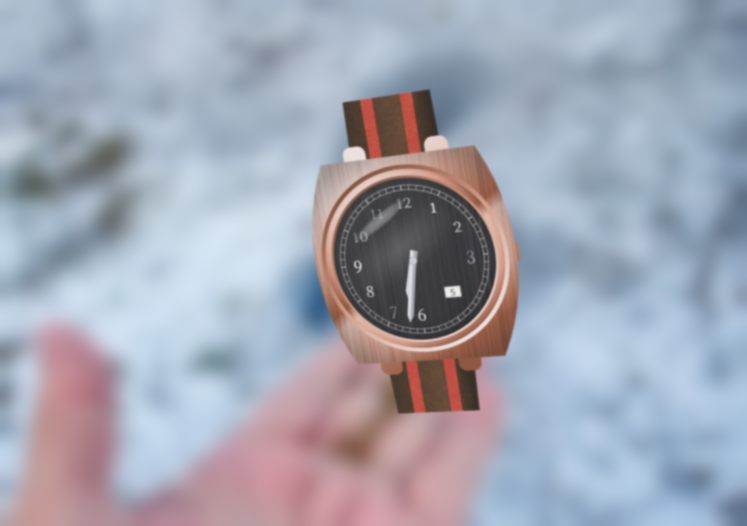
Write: 6h32
